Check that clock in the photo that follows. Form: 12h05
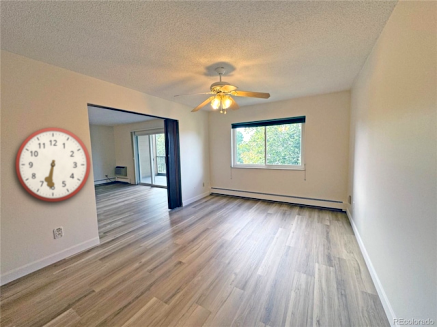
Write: 6h31
